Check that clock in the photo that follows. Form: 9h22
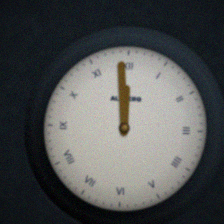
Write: 11h59
